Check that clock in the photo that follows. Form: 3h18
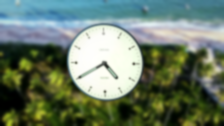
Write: 4h40
